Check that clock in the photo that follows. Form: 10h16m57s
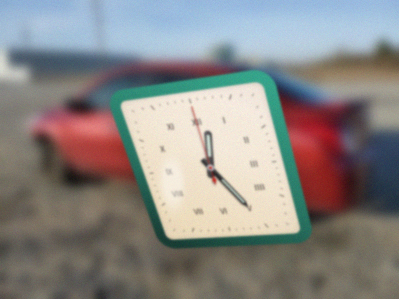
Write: 12h25m00s
